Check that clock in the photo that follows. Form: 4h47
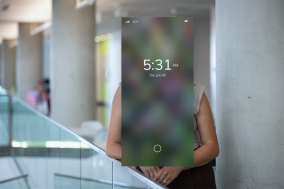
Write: 5h31
